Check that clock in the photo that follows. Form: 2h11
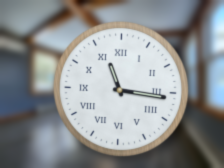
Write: 11h16
